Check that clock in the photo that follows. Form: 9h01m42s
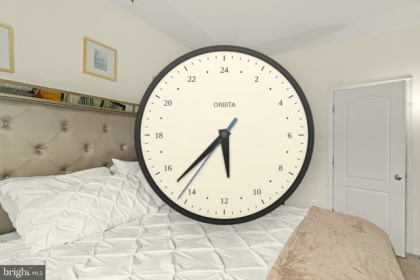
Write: 11h37m36s
